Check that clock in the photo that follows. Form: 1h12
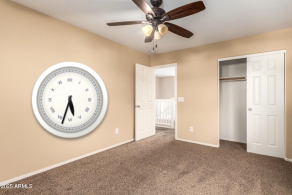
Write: 5h33
